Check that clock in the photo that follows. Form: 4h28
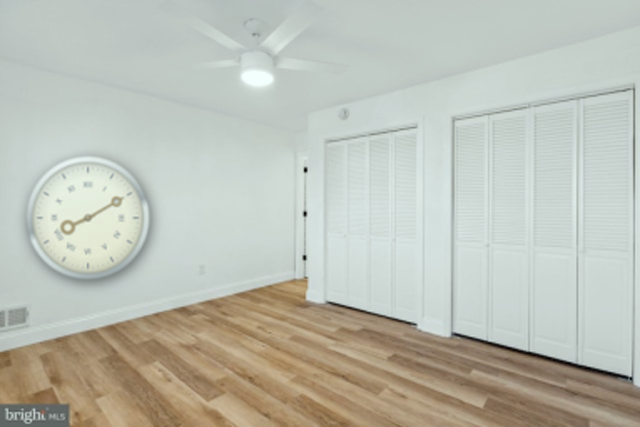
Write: 8h10
